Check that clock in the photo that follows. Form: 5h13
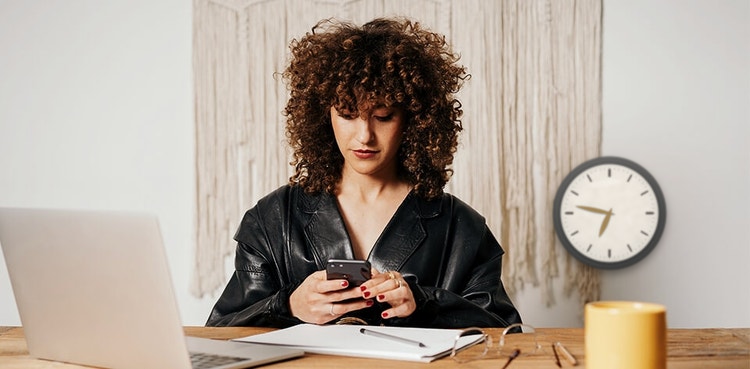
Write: 6h47
